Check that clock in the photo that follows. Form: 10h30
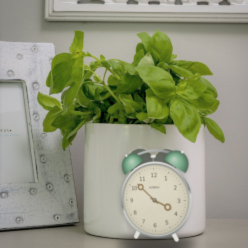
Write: 3h52
